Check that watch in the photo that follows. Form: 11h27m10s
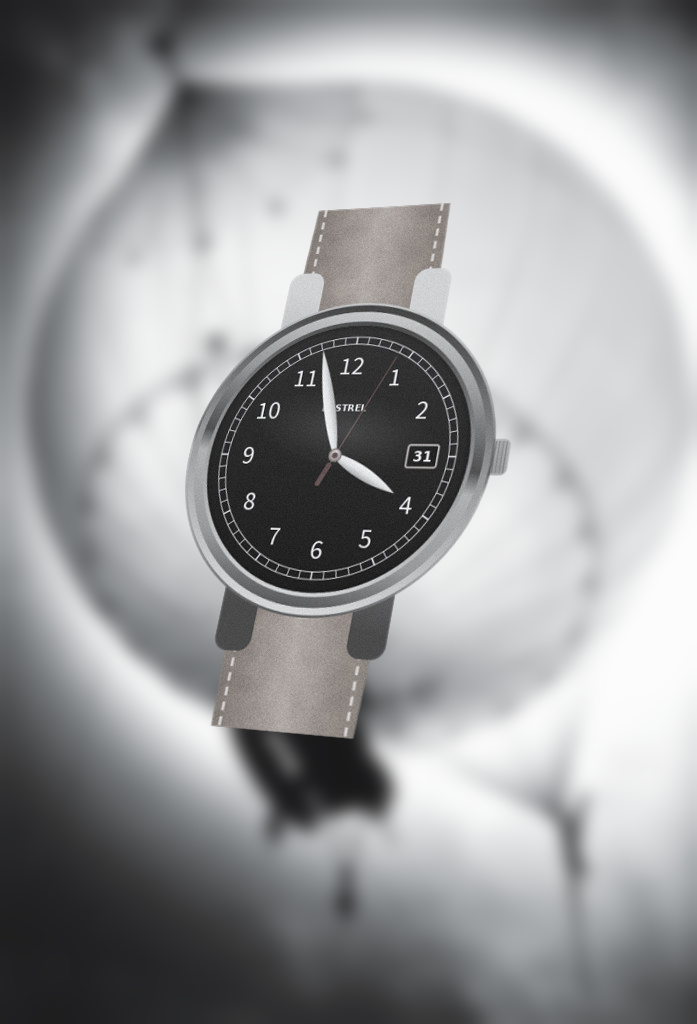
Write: 3h57m04s
